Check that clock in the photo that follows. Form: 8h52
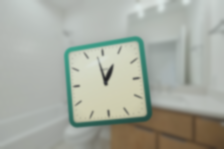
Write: 12h58
